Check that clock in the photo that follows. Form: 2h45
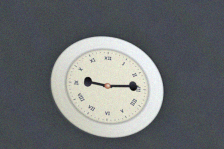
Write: 9h14
